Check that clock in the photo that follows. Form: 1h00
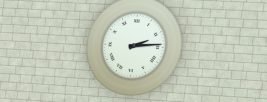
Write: 2h14
